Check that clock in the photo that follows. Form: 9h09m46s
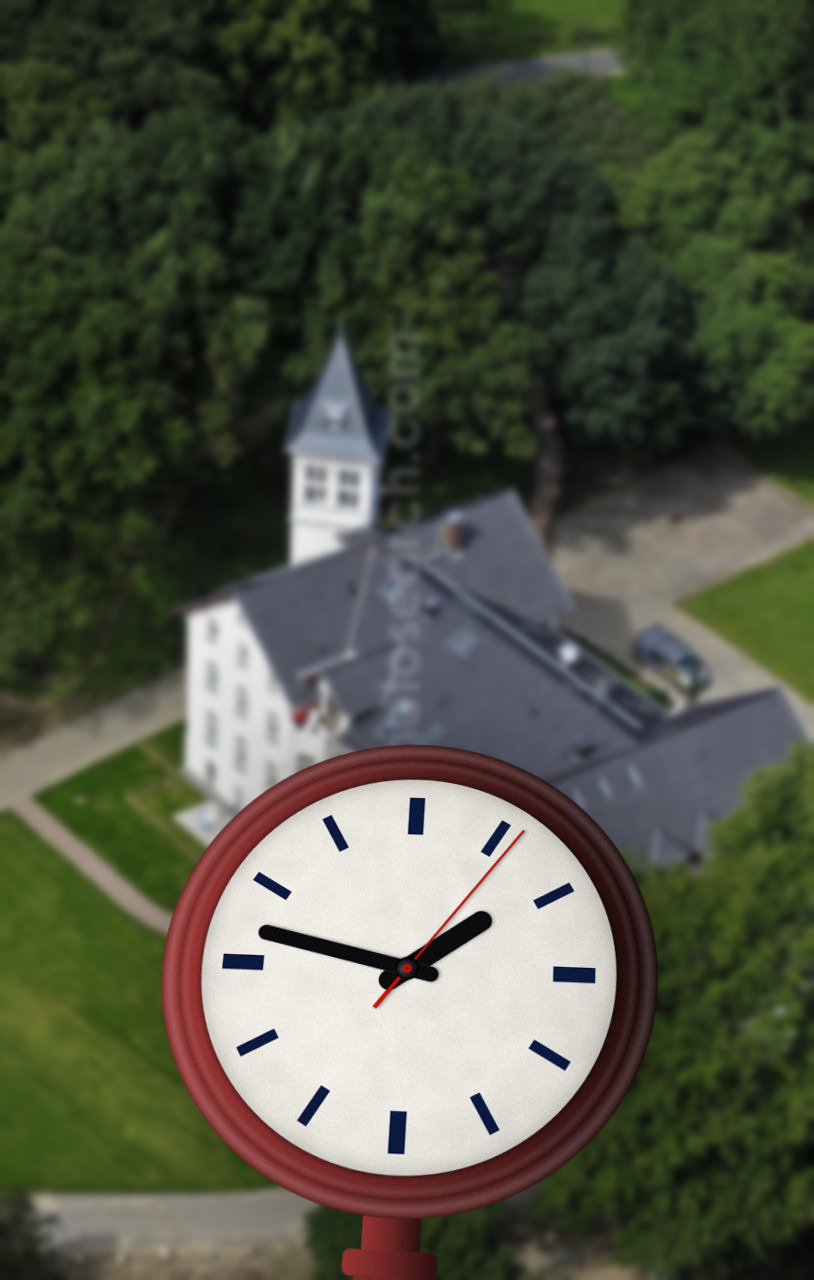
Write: 1h47m06s
